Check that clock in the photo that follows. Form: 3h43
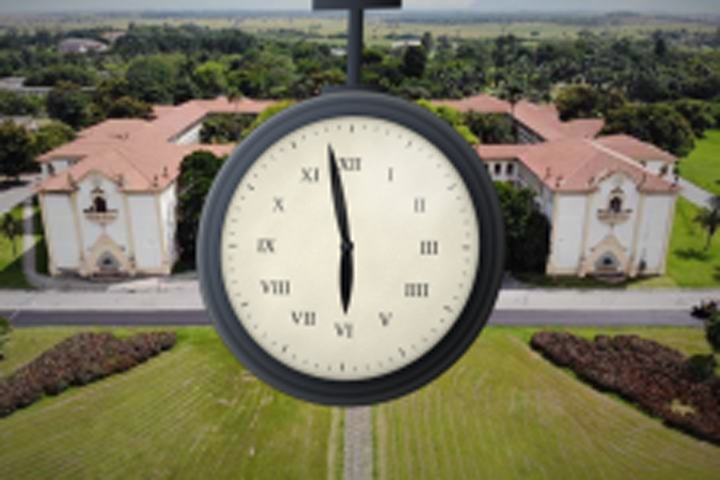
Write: 5h58
